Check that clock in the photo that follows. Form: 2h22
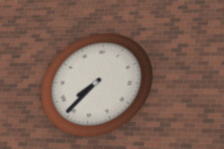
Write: 7h36
